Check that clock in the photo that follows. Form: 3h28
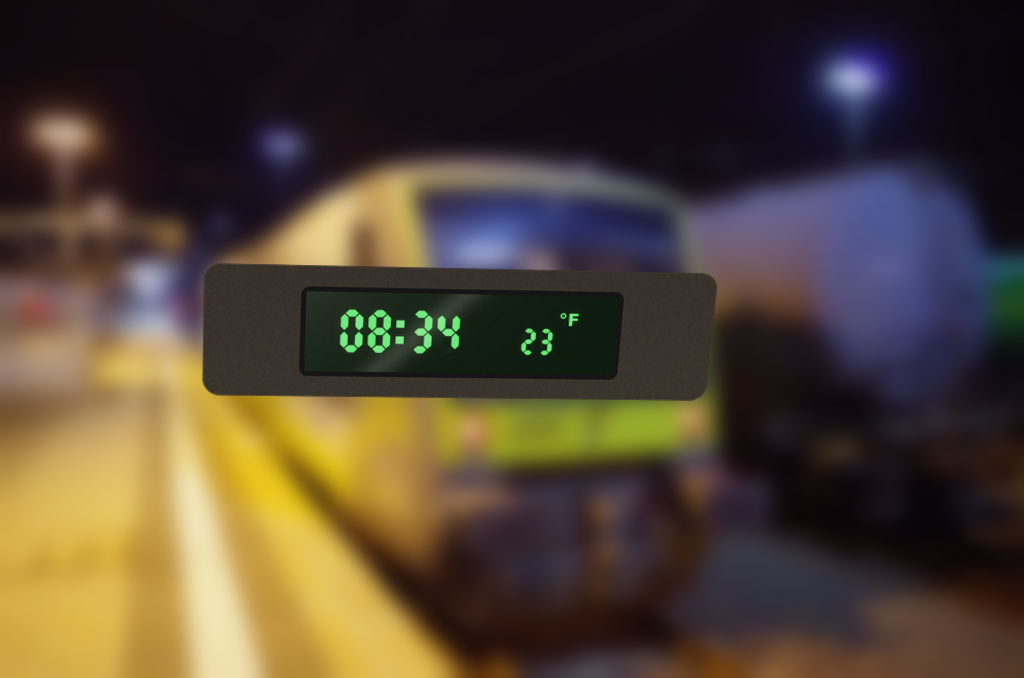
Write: 8h34
